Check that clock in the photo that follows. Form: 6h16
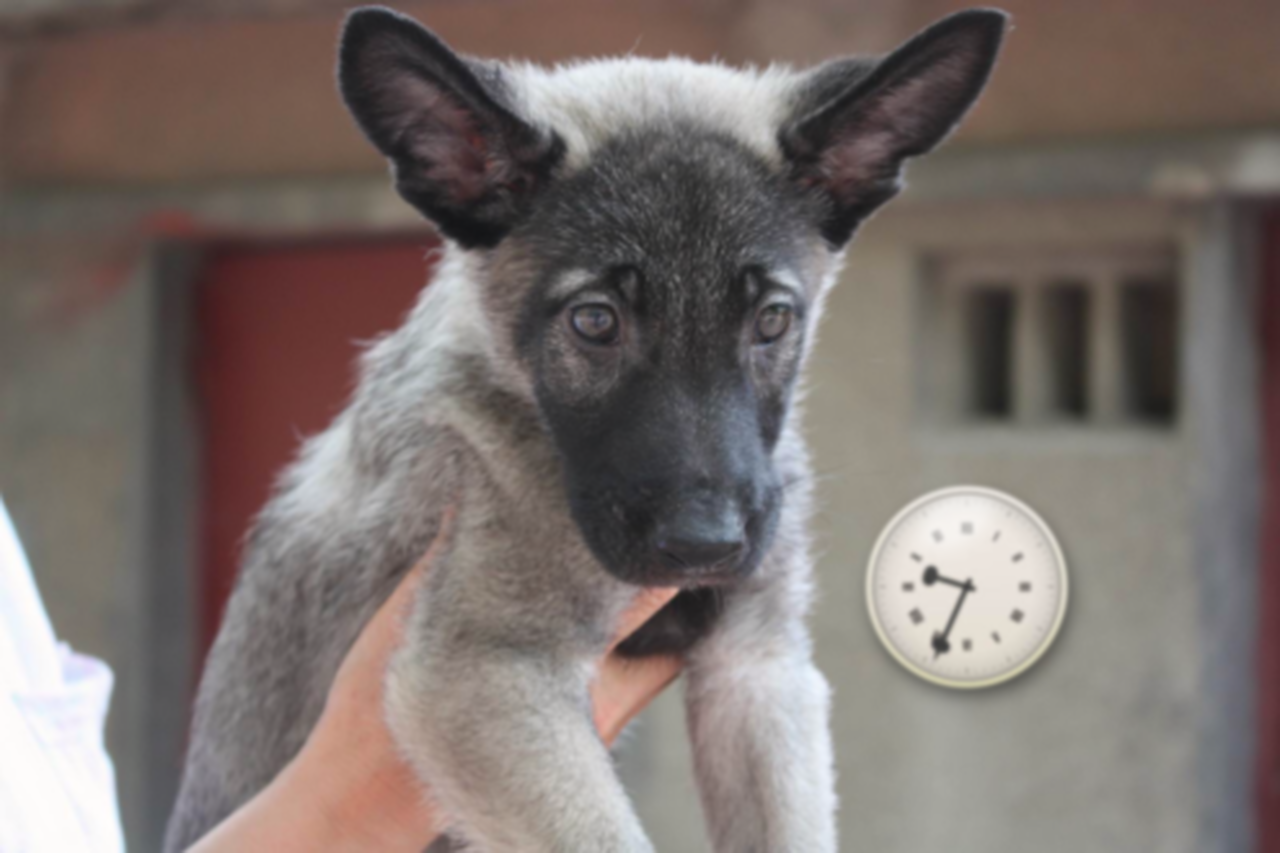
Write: 9h34
